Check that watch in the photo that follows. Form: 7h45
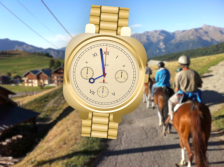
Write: 7h58
